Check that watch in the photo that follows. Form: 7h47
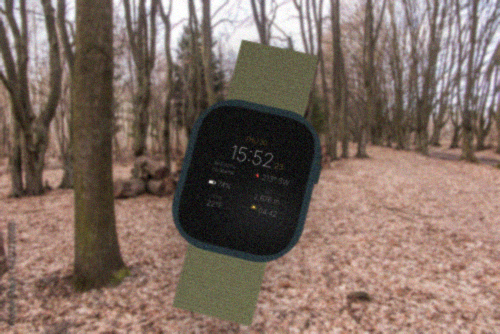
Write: 15h52
